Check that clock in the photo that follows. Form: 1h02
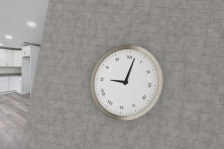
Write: 9h02
